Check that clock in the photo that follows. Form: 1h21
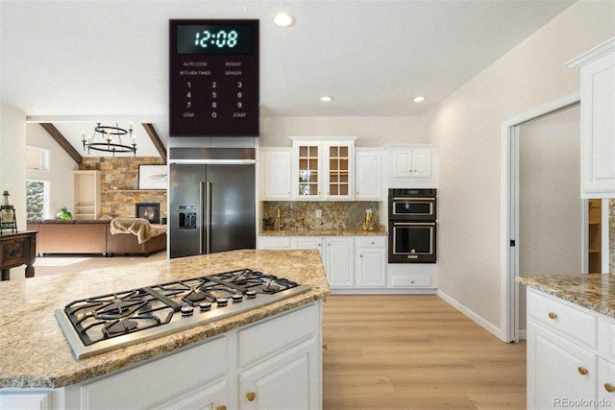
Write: 12h08
